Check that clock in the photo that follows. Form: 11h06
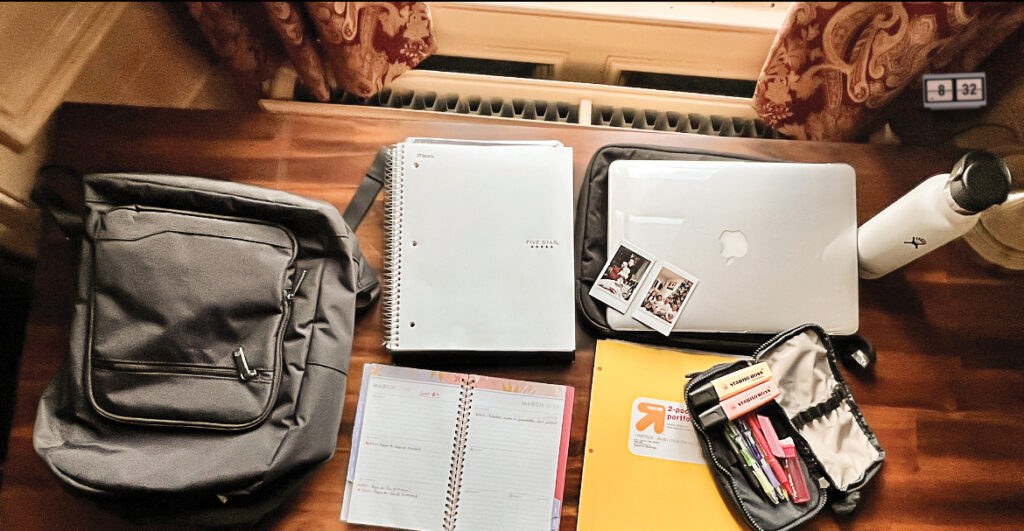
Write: 8h32
